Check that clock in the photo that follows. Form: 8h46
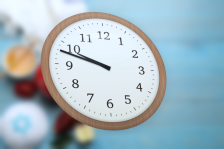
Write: 9h48
